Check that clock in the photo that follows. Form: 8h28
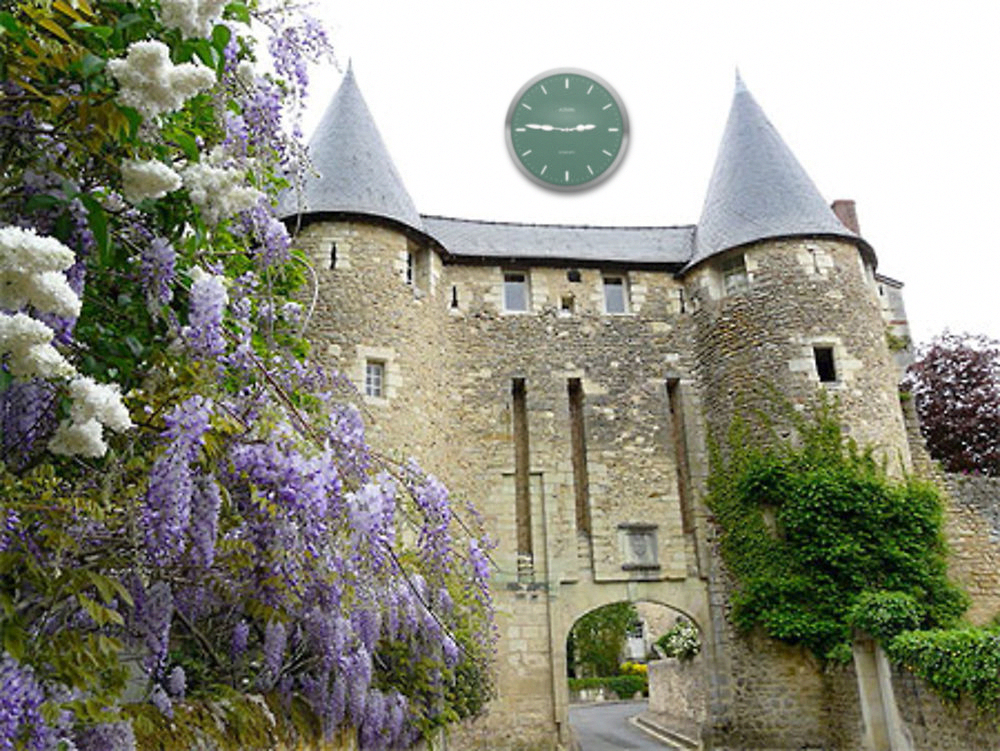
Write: 2h46
